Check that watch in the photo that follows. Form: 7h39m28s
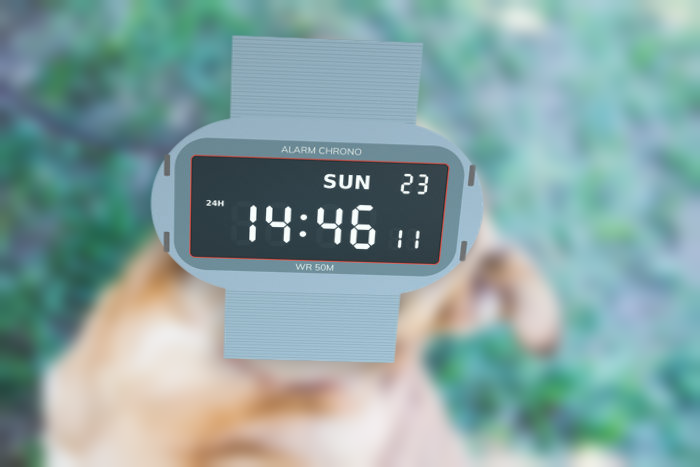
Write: 14h46m11s
